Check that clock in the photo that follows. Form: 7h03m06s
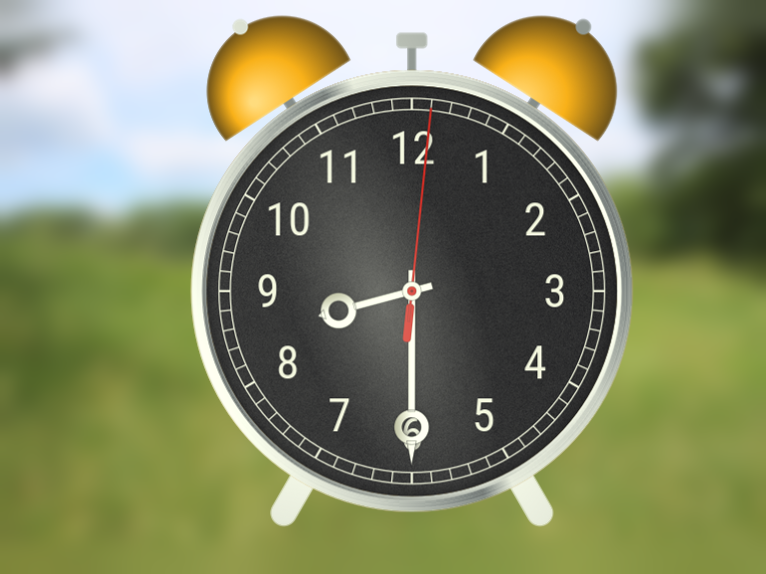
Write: 8h30m01s
